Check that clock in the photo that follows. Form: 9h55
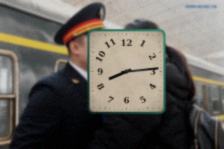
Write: 8h14
